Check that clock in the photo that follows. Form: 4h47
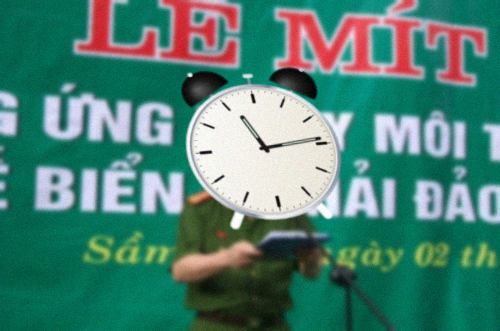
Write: 11h14
